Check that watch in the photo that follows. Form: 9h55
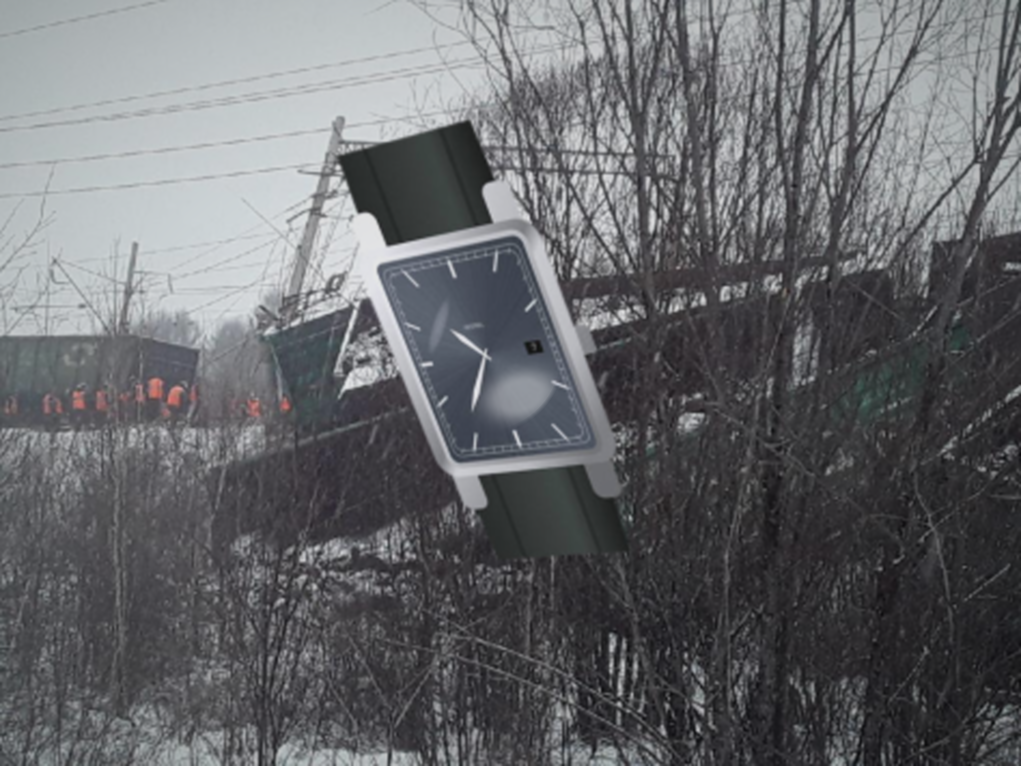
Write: 10h36
